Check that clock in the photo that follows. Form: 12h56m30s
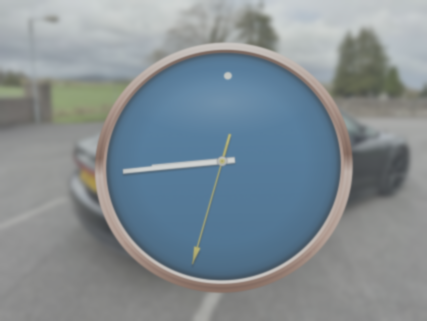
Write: 8h43m32s
